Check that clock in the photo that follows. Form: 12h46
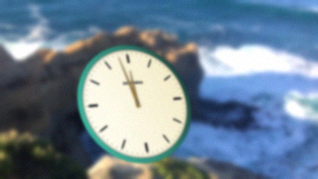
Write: 11h58
